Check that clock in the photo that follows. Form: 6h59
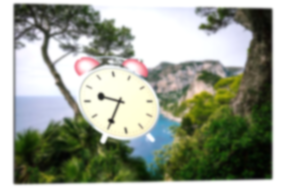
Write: 9h35
